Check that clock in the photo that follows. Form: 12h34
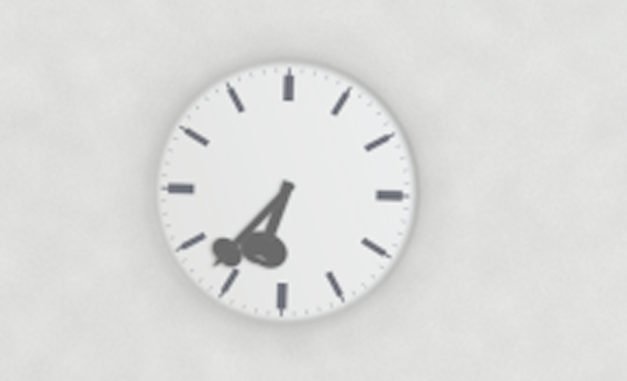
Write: 6h37
